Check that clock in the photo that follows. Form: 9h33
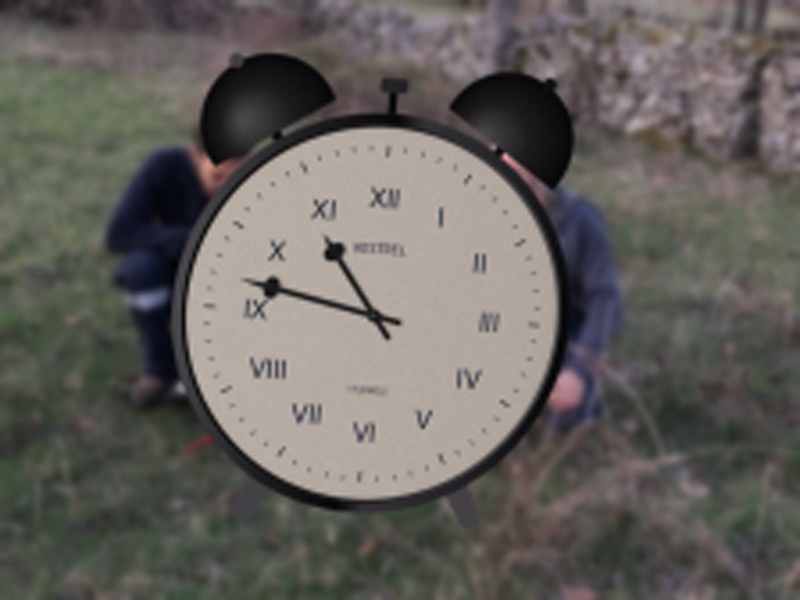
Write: 10h47
